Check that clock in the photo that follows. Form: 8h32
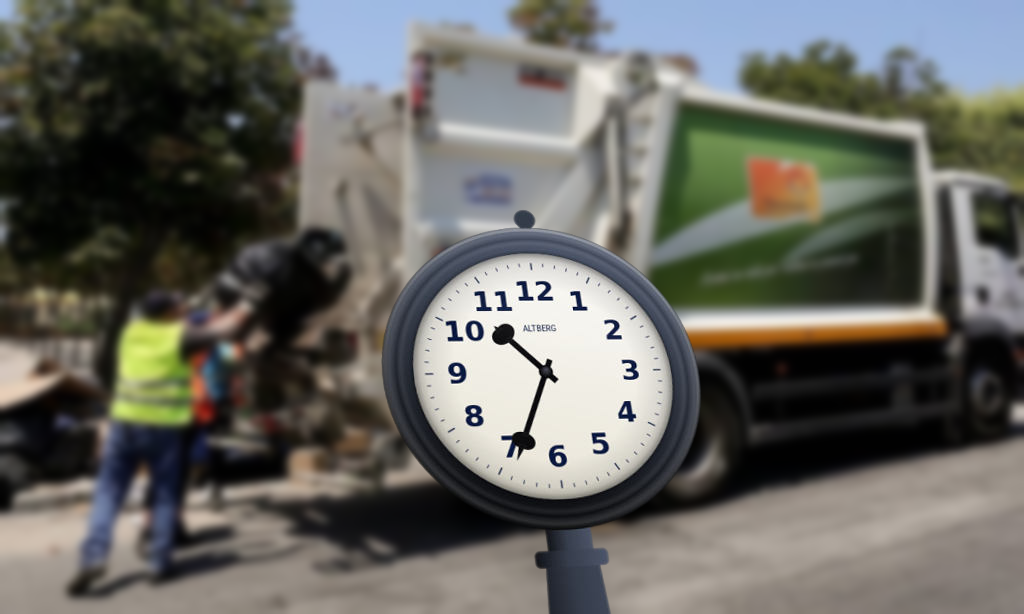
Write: 10h34
